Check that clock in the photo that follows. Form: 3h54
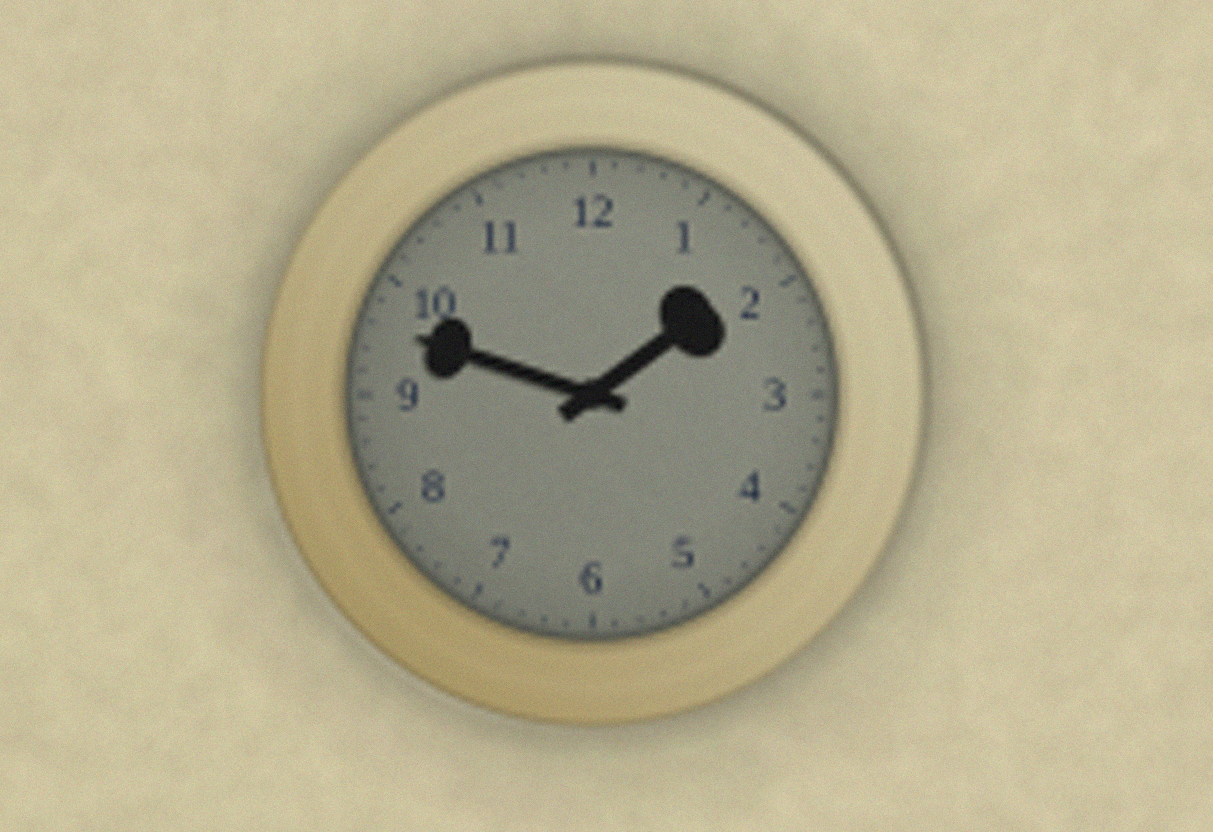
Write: 1h48
